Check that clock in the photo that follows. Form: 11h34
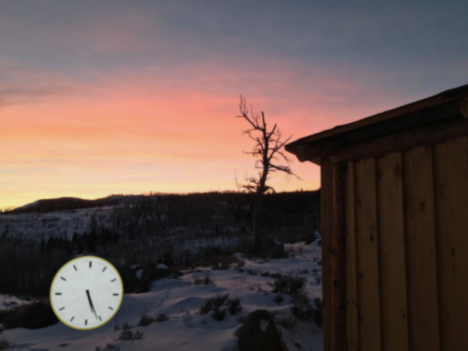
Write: 5h26
